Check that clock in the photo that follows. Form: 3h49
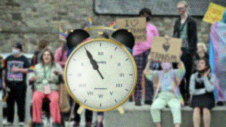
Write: 10h55
